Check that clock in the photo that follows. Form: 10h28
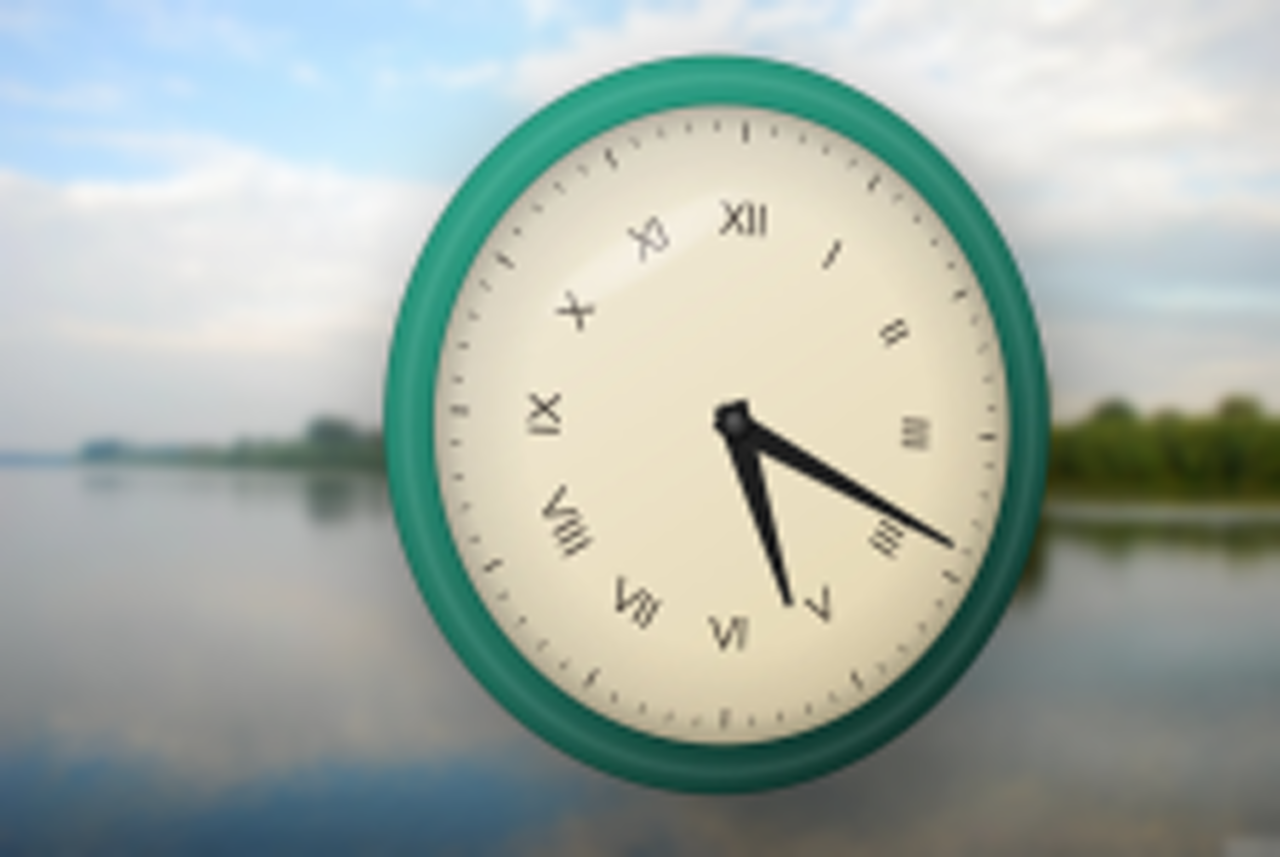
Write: 5h19
